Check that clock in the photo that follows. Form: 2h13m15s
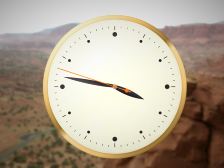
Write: 3h46m48s
